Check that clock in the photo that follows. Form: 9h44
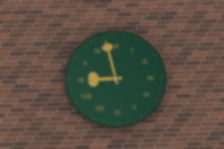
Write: 8h58
